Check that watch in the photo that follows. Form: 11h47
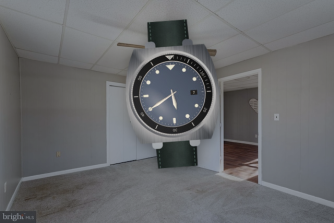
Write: 5h40
